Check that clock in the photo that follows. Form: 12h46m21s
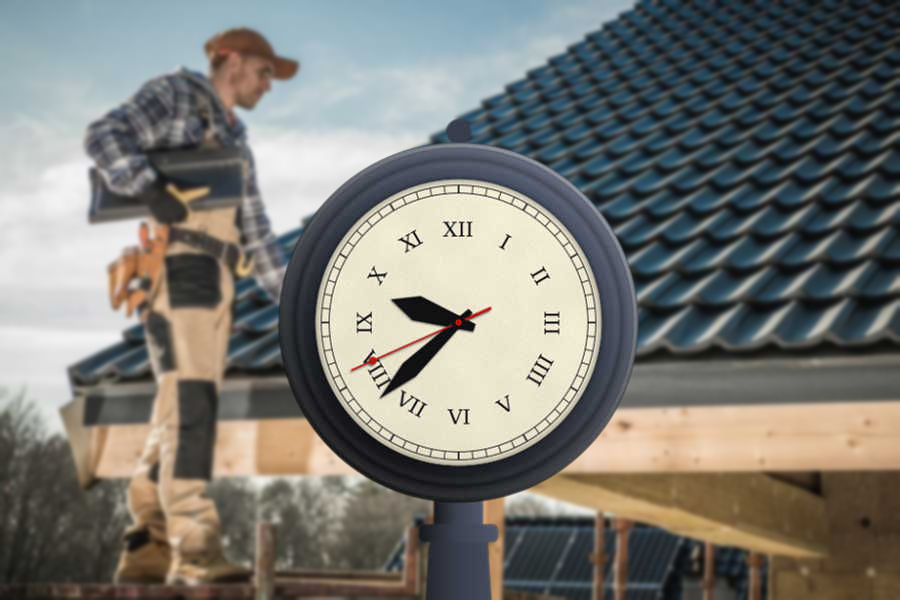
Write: 9h37m41s
